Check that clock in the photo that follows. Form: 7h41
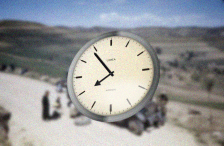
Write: 7h54
